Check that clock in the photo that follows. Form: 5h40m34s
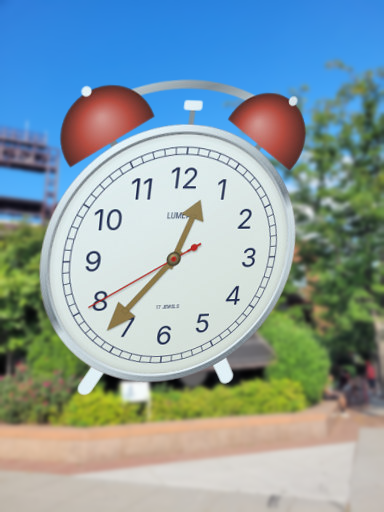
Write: 12h36m40s
